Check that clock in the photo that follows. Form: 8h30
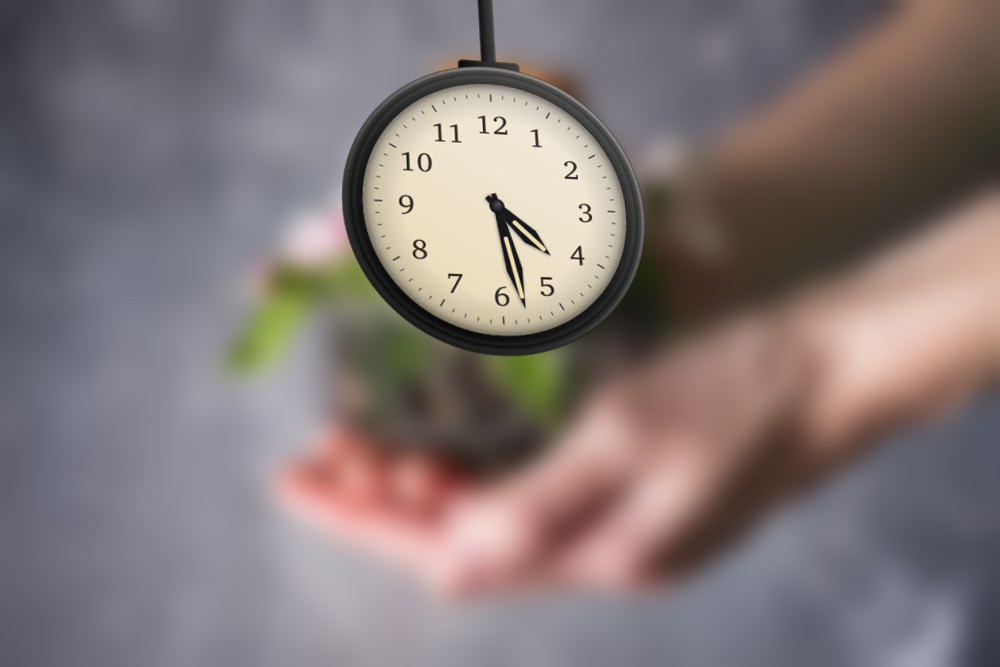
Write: 4h28
